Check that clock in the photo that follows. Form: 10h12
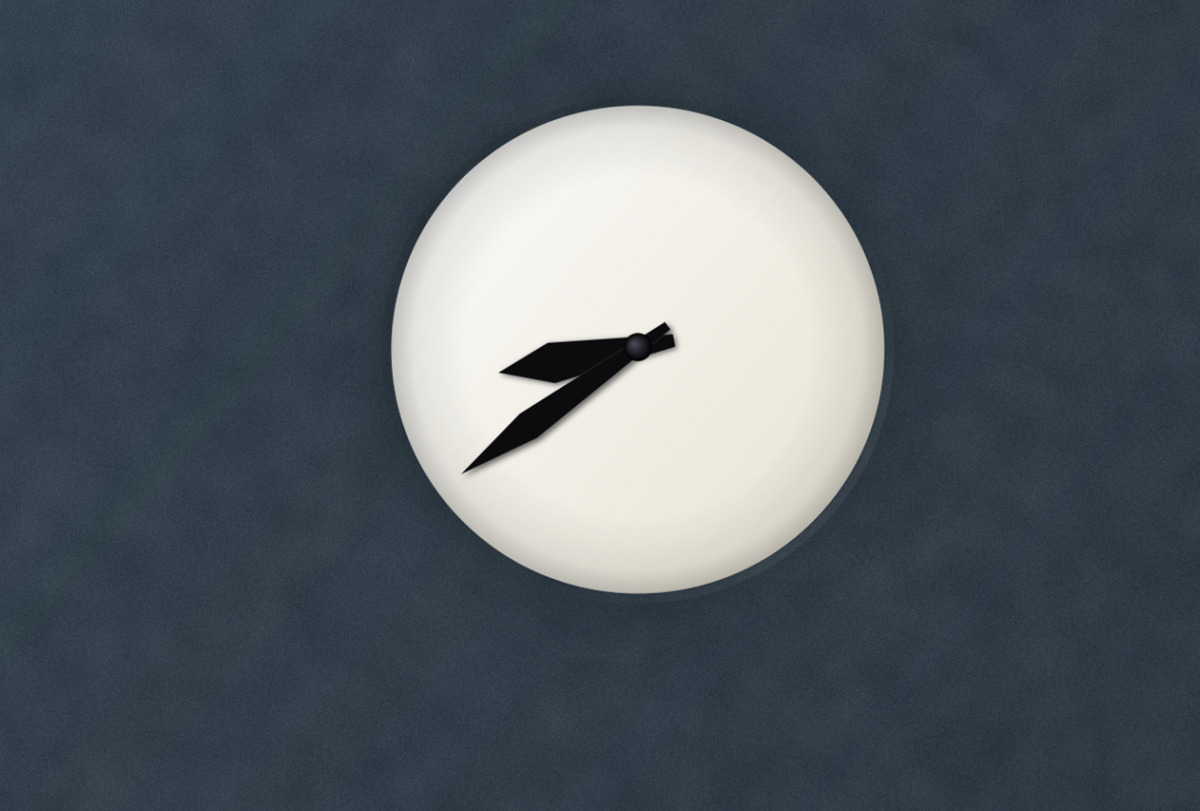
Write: 8h39
